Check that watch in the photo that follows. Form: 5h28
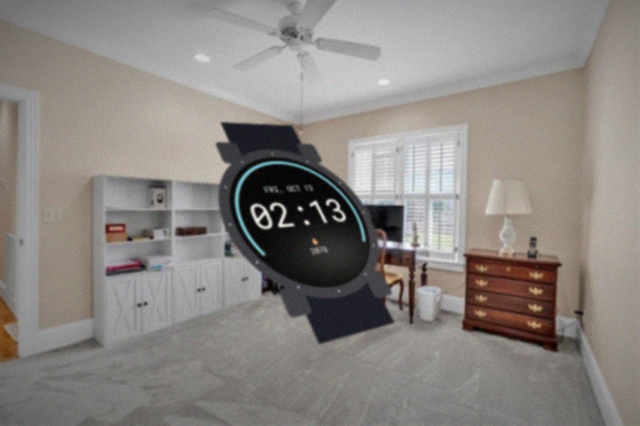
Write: 2h13
